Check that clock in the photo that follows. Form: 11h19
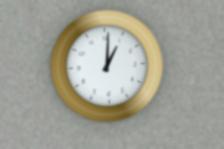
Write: 1h01
